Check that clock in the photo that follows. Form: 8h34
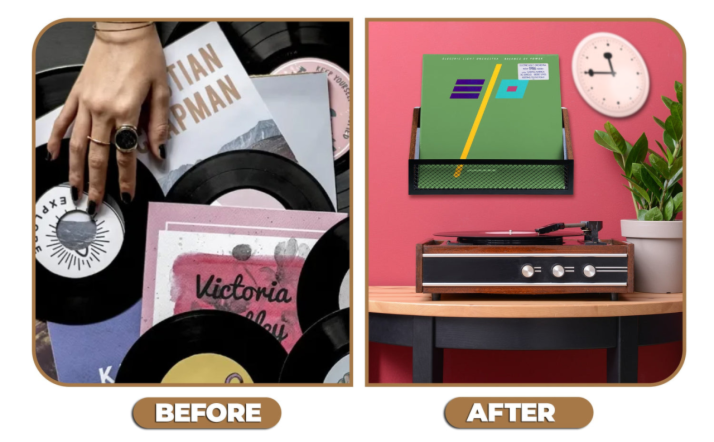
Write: 11h45
